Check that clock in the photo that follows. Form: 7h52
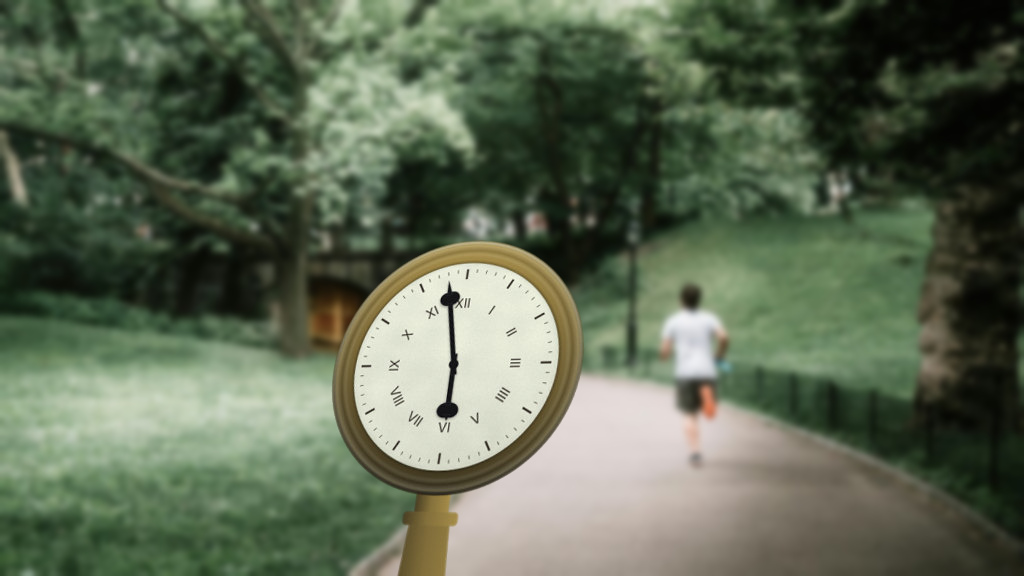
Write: 5h58
